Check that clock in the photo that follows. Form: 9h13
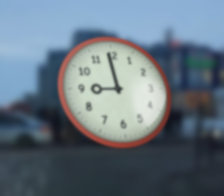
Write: 8h59
